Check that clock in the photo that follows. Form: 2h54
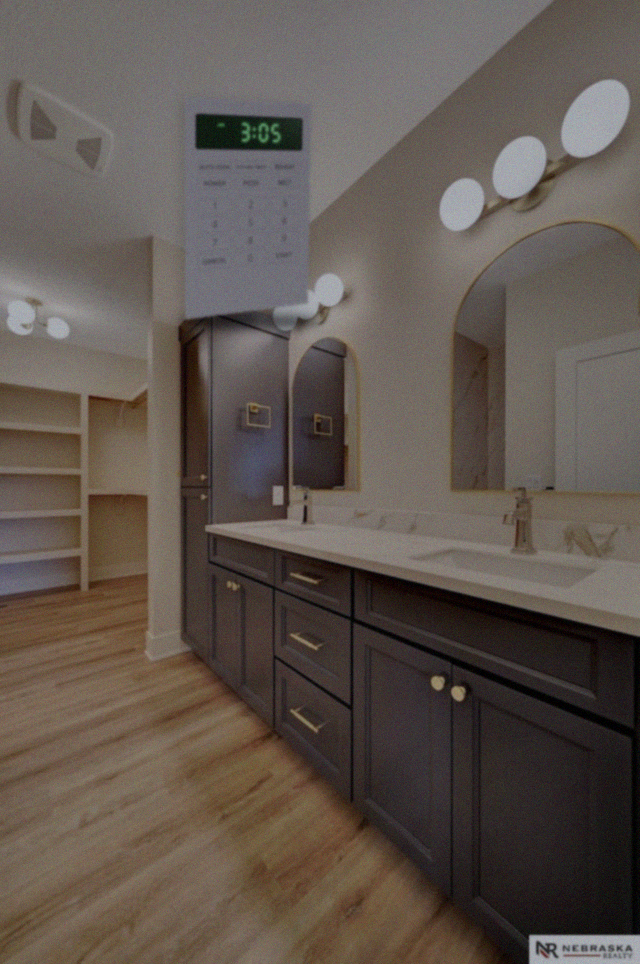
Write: 3h05
